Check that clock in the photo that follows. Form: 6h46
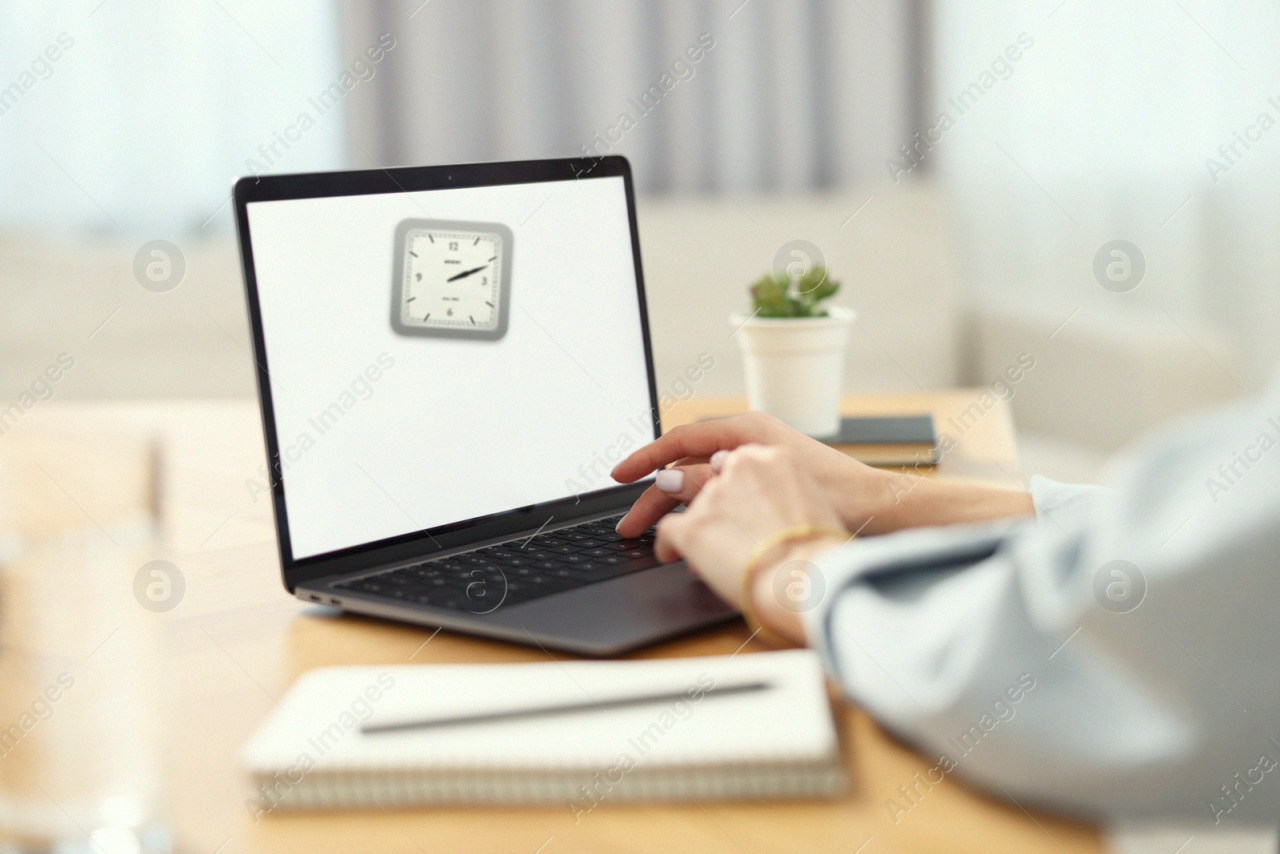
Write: 2h11
